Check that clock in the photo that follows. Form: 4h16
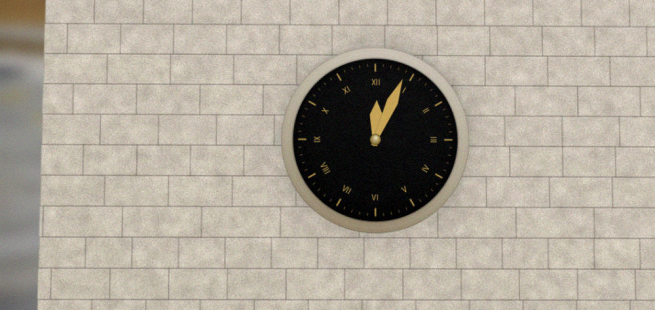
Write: 12h04
